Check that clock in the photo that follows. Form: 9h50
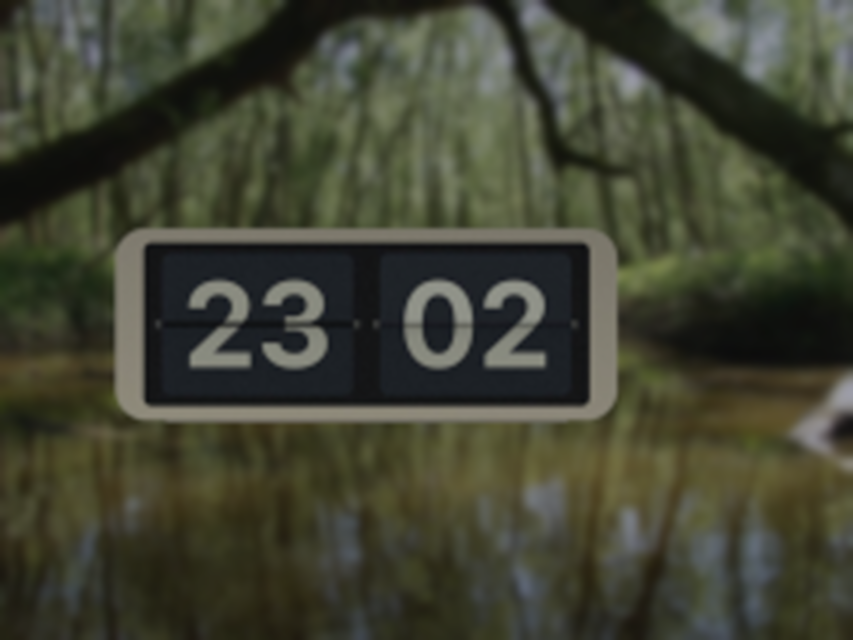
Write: 23h02
